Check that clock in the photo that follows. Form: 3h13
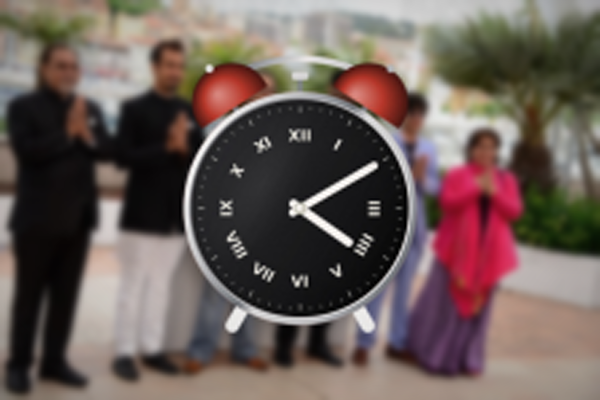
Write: 4h10
